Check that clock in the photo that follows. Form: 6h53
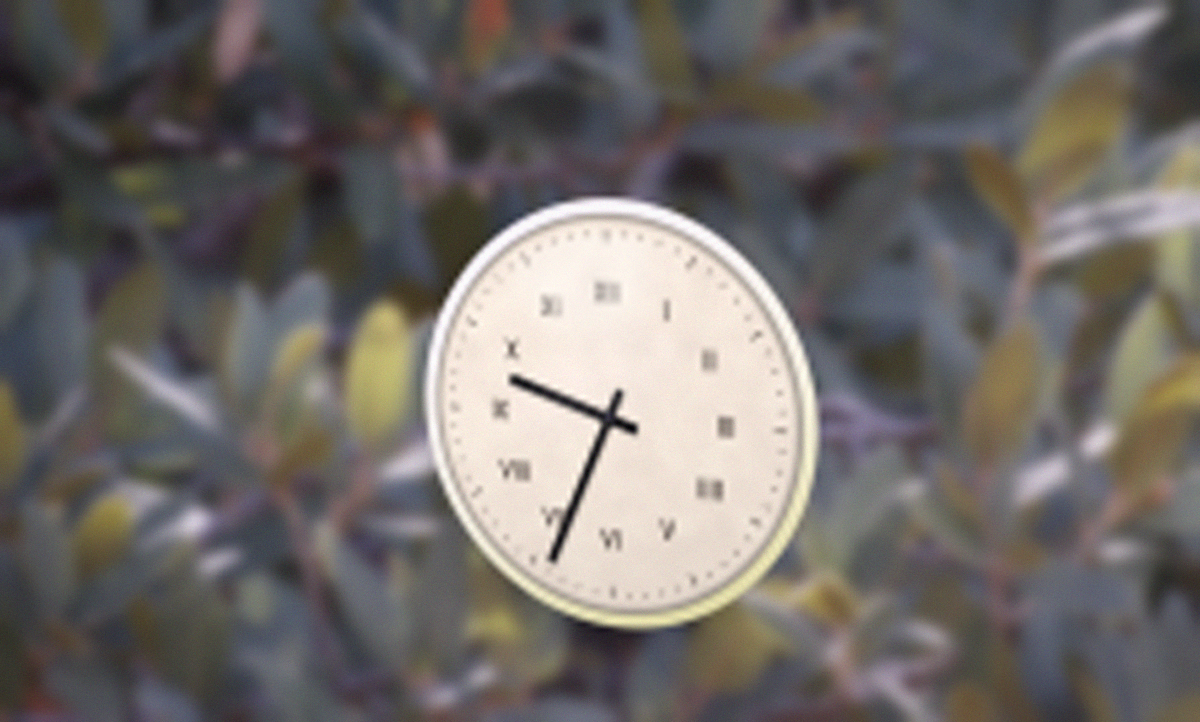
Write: 9h34
